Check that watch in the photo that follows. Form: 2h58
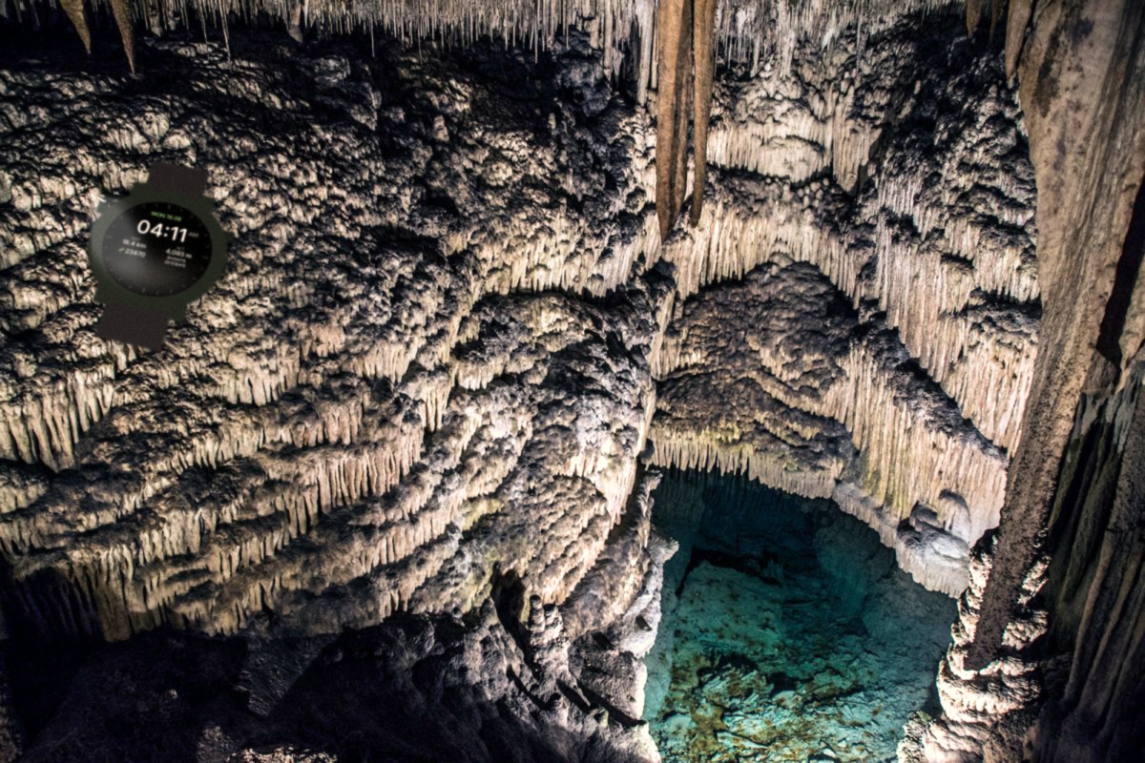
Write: 4h11
